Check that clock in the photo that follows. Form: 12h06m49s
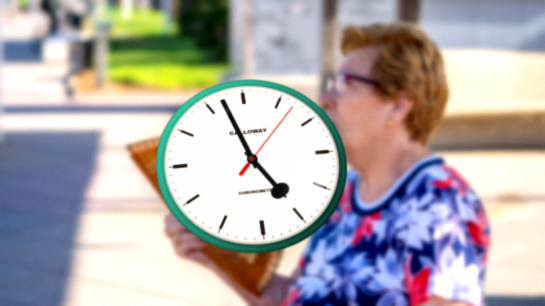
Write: 4h57m07s
